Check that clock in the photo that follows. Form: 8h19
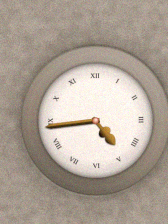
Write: 4h44
